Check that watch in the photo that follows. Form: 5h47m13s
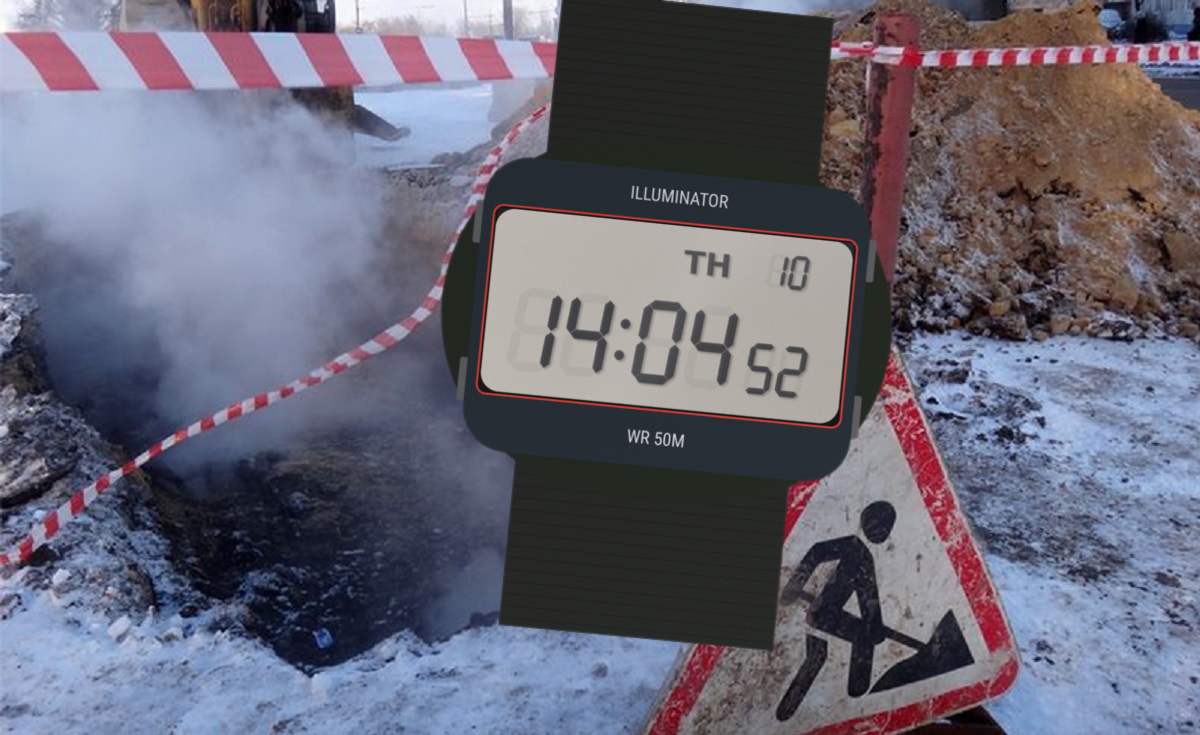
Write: 14h04m52s
